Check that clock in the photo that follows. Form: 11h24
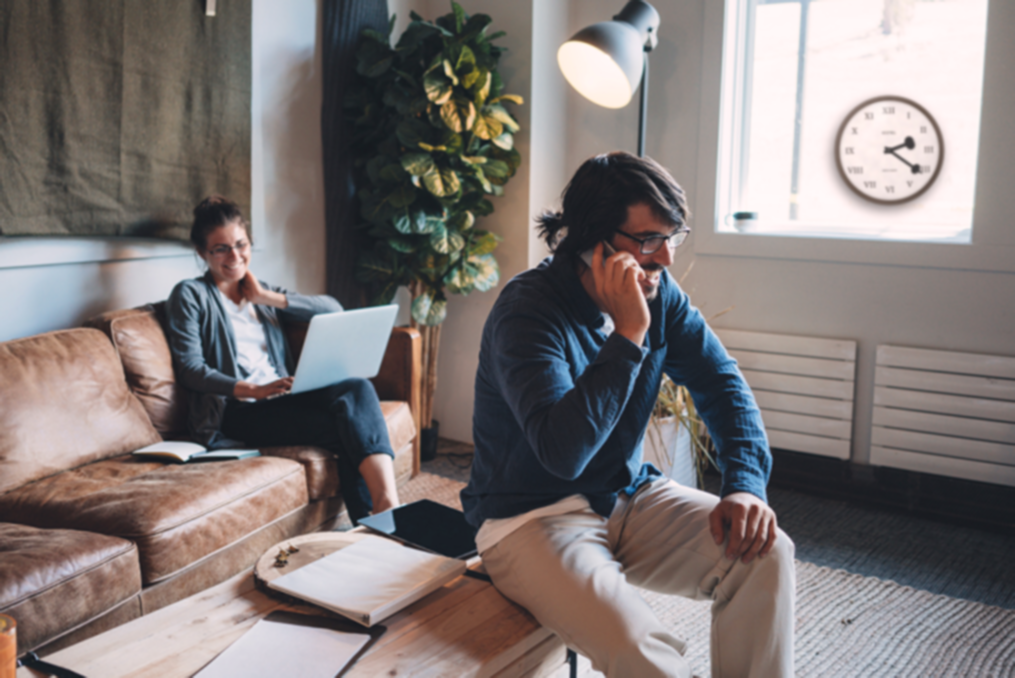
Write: 2h21
